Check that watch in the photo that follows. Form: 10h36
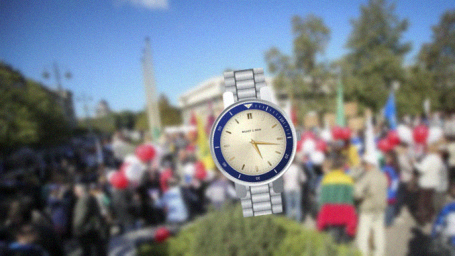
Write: 5h17
